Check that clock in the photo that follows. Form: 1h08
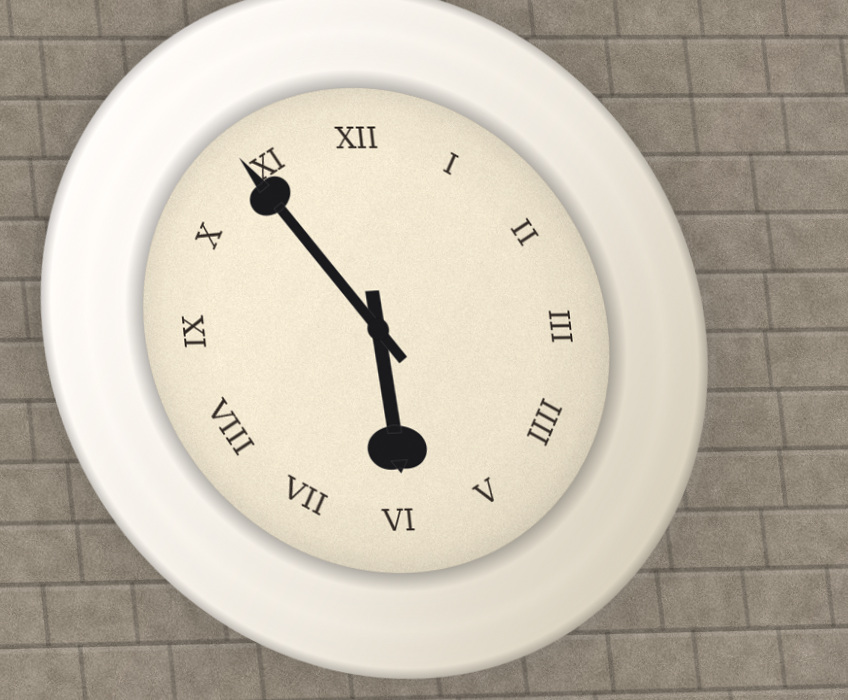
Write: 5h54
